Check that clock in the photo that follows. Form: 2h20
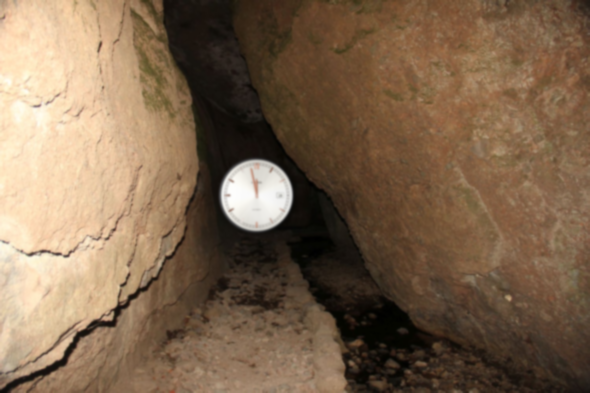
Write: 11h58
